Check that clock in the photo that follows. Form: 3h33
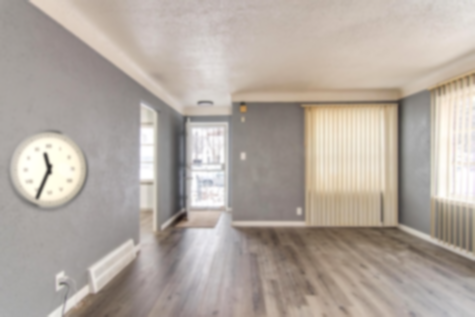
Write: 11h34
